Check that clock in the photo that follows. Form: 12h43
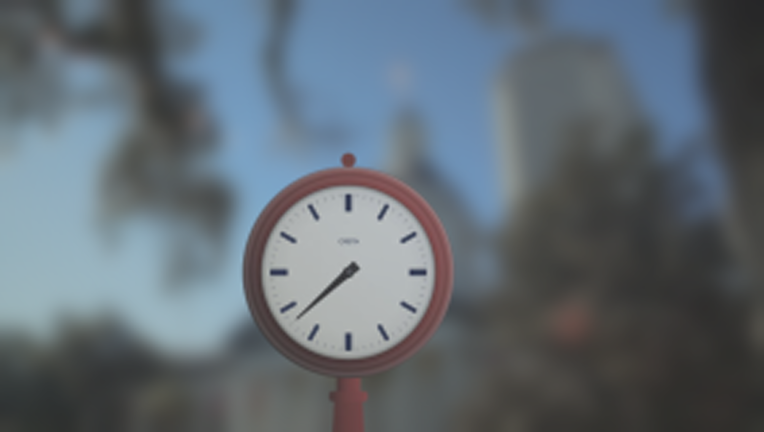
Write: 7h38
